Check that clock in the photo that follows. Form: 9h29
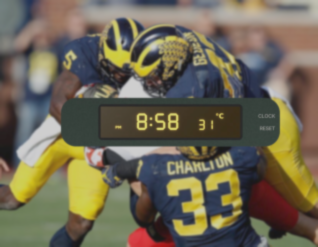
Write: 8h58
